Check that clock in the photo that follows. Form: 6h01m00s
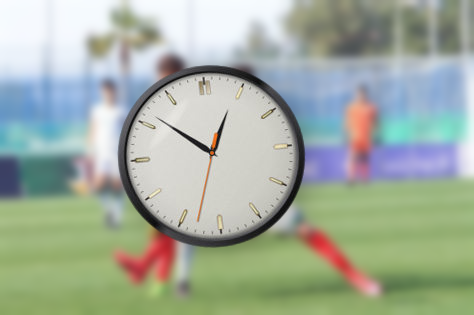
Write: 12h51m33s
